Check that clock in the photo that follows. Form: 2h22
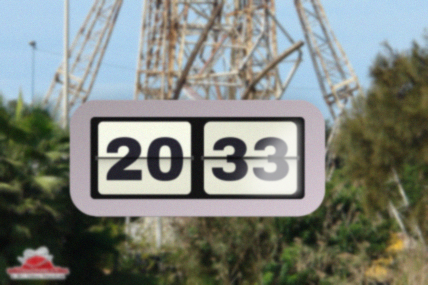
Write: 20h33
